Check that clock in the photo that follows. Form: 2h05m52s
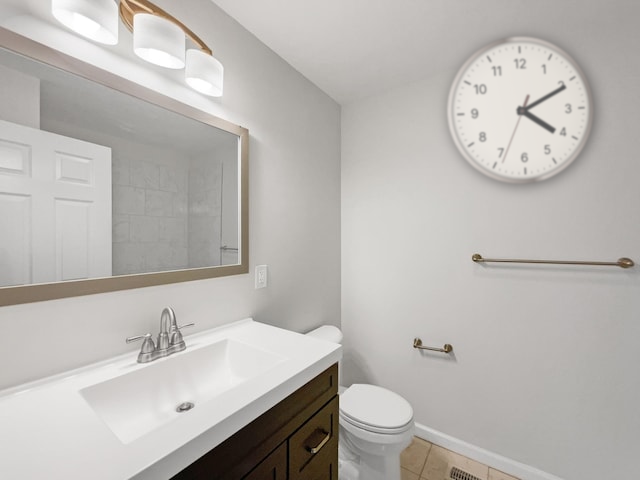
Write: 4h10m34s
